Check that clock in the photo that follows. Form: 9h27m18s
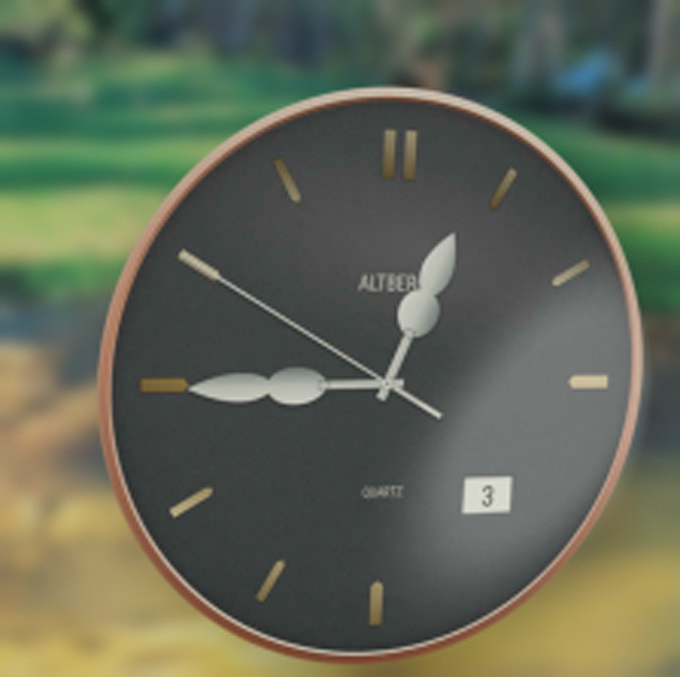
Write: 12h44m50s
